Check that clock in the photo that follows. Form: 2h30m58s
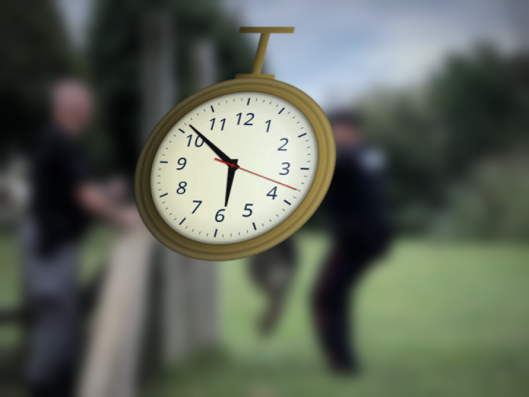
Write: 5h51m18s
